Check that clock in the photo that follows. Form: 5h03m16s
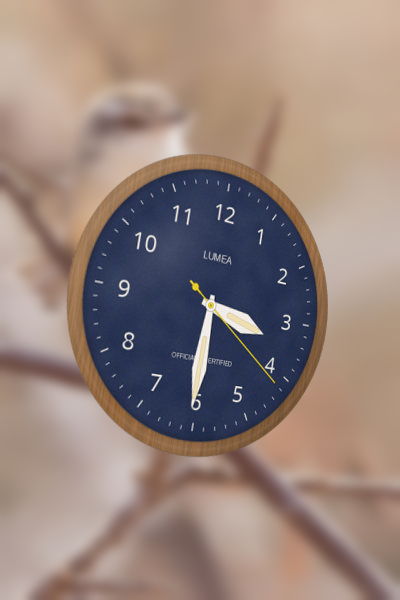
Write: 3h30m21s
